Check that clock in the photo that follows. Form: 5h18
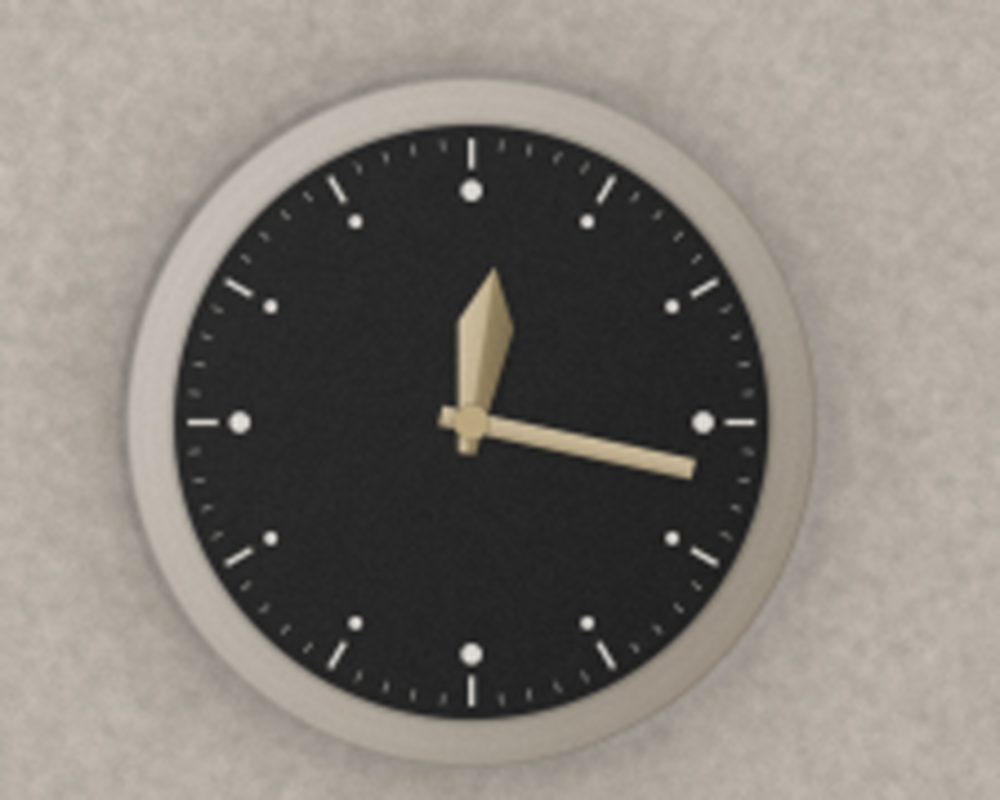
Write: 12h17
